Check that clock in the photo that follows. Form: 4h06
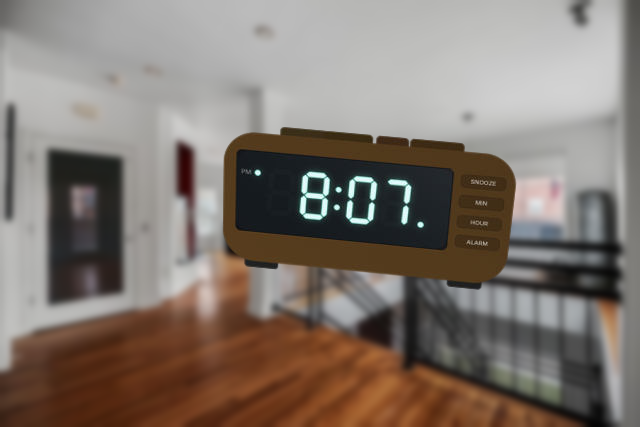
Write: 8h07
